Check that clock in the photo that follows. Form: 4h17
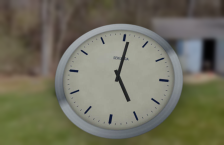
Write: 5h01
